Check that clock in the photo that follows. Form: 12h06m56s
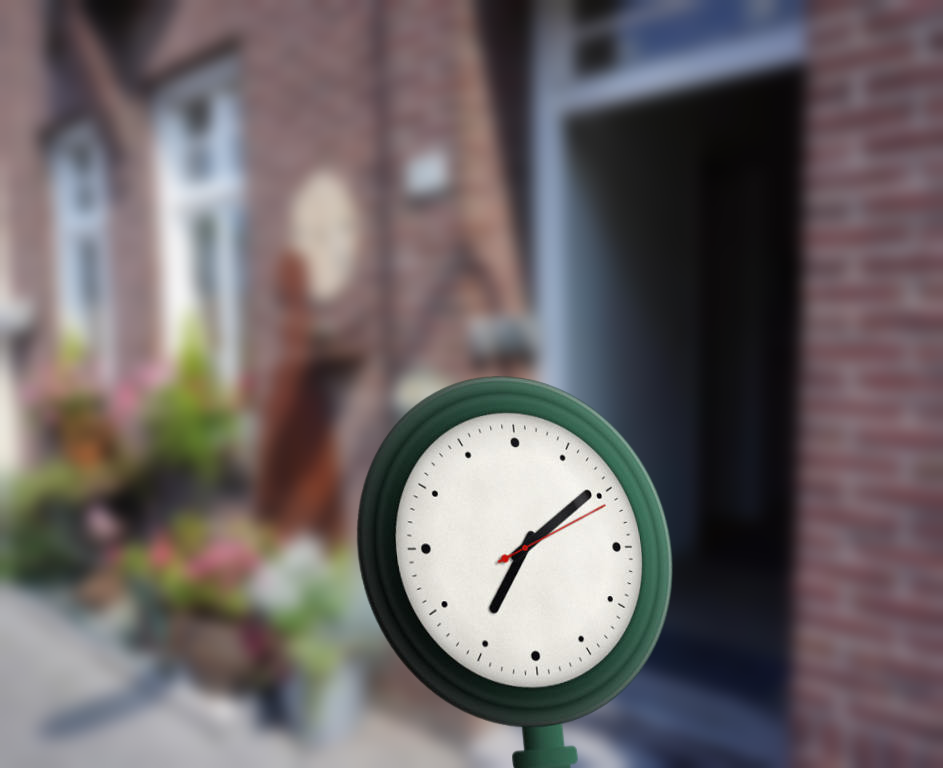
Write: 7h09m11s
